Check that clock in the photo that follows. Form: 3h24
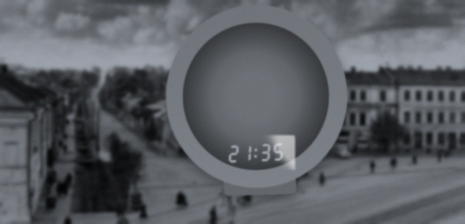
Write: 21h35
